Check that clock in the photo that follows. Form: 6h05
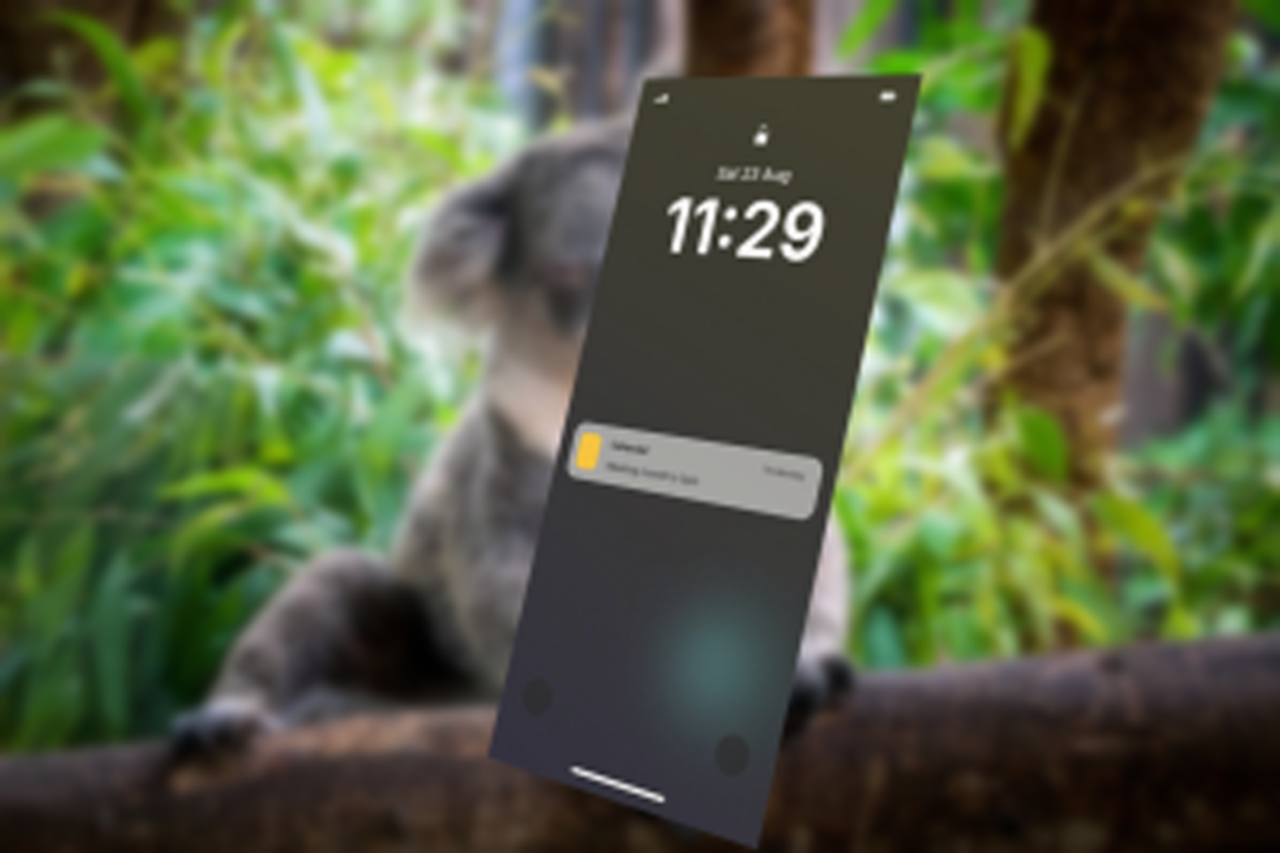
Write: 11h29
